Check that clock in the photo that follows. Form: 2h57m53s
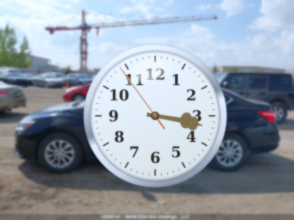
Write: 3h16m54s
